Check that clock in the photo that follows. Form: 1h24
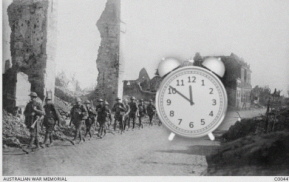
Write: 11h51
